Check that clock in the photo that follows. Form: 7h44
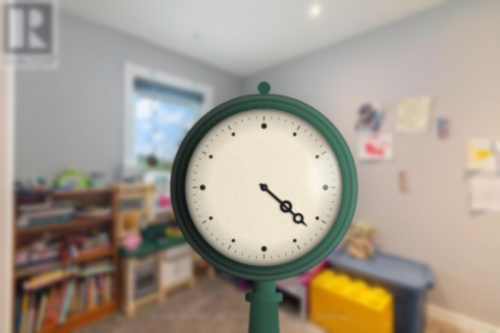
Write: 4h22
